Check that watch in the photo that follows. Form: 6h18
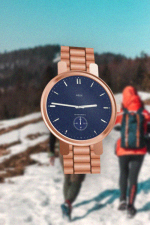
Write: 2h46
